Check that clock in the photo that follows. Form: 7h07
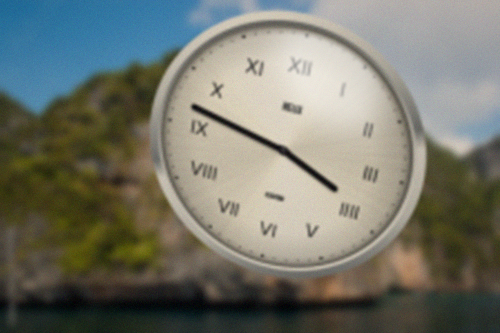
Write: 3h47
